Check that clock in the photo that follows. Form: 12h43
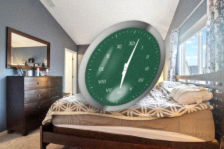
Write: 6h02
